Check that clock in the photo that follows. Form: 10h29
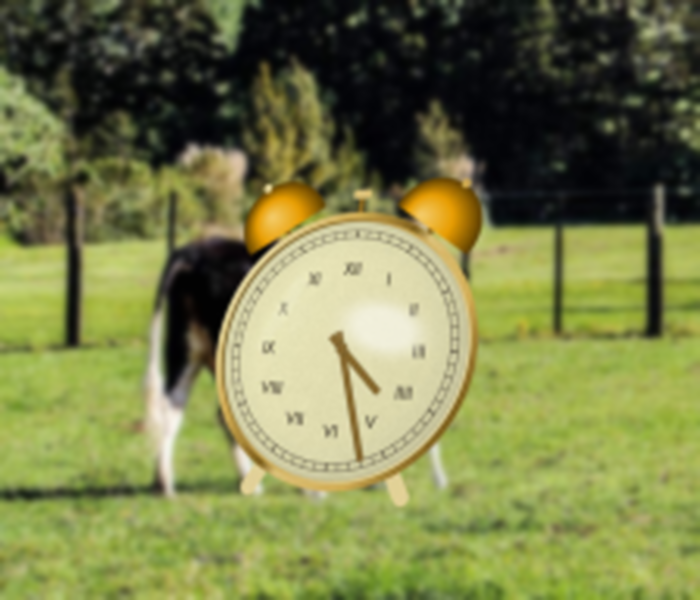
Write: 4h27
